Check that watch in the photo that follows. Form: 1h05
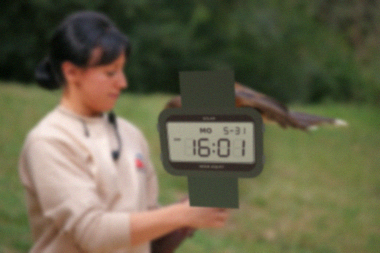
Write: 16h01
